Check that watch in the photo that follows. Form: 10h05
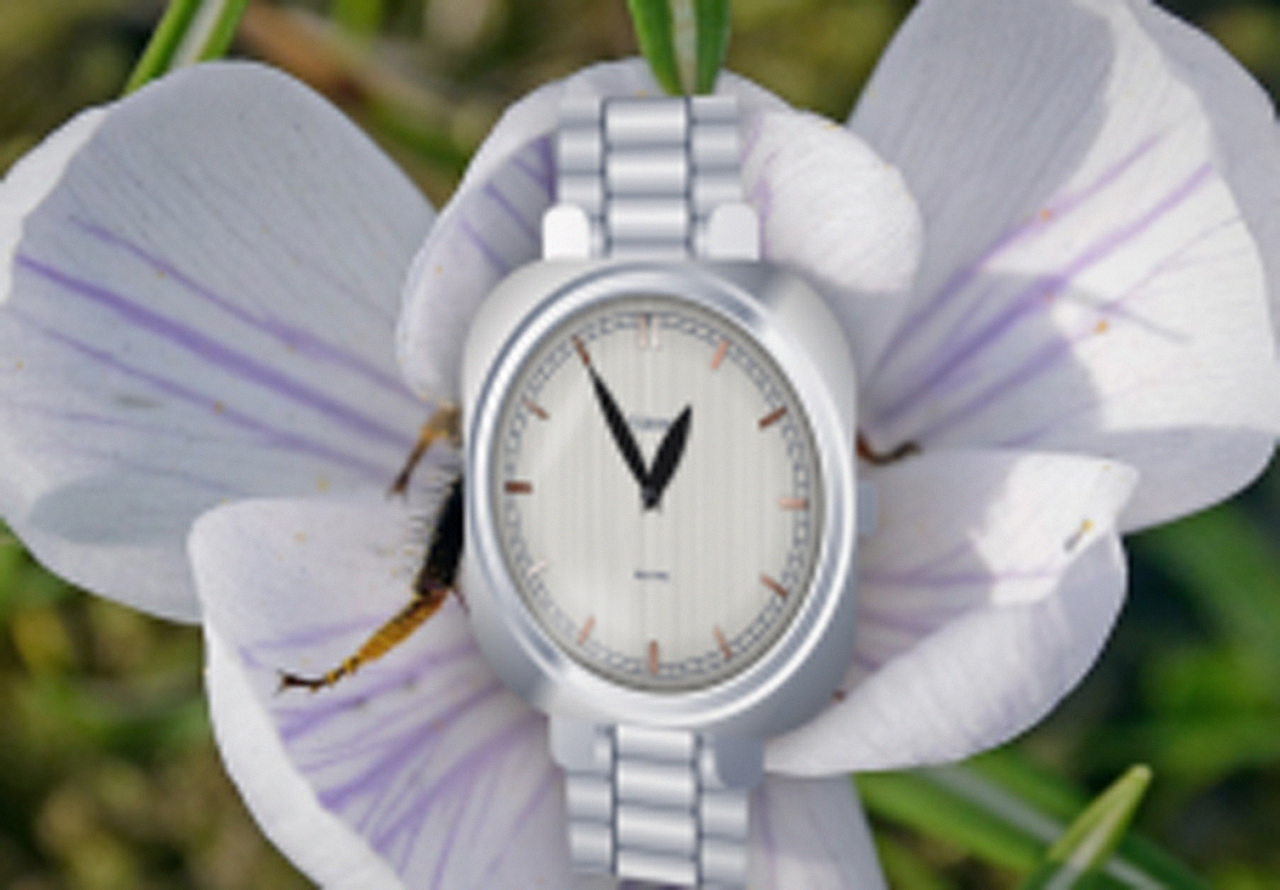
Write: 12h55
